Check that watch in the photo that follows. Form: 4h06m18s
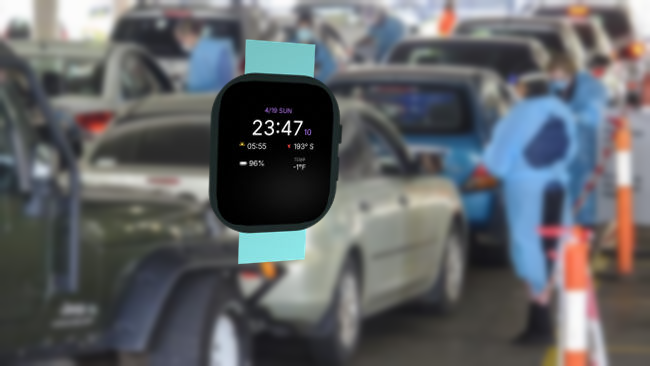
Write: 23h47m10s
